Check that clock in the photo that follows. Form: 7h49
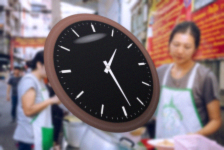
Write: 1h28
